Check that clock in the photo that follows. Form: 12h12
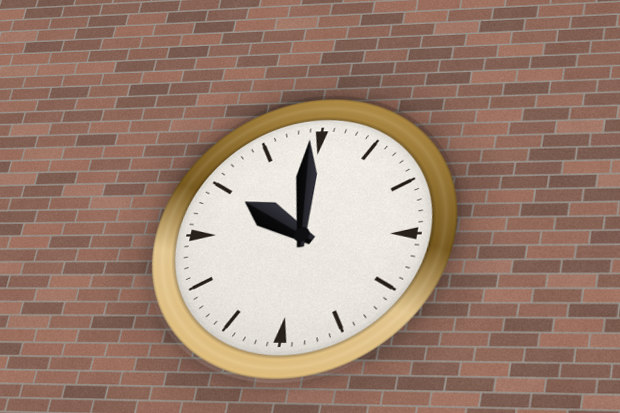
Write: 9h59
